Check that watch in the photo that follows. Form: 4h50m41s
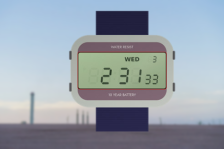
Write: 2h31m33s
